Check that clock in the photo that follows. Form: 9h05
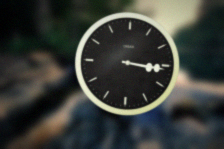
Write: 3h16
